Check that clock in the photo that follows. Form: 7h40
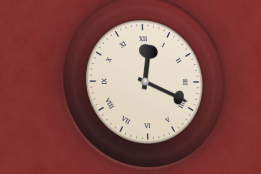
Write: 12h19
